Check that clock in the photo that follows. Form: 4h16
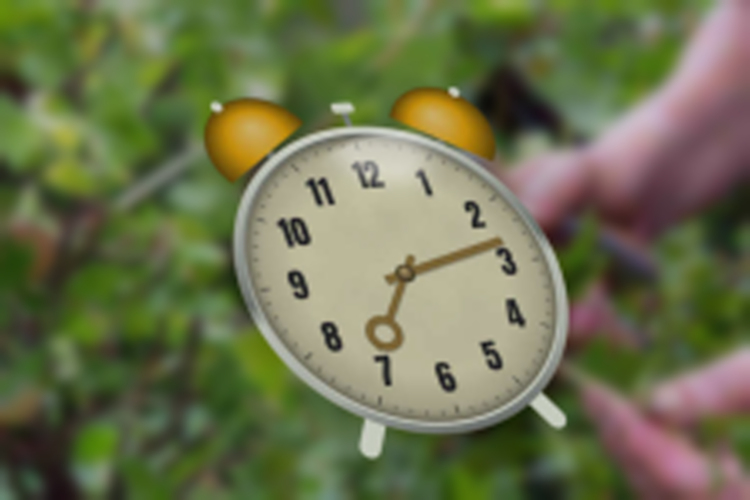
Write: 7h13
